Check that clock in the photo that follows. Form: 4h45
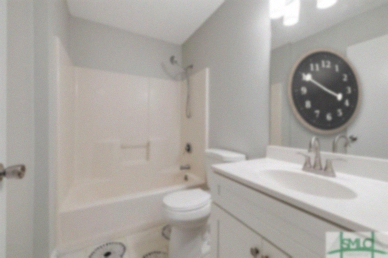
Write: 3h50
